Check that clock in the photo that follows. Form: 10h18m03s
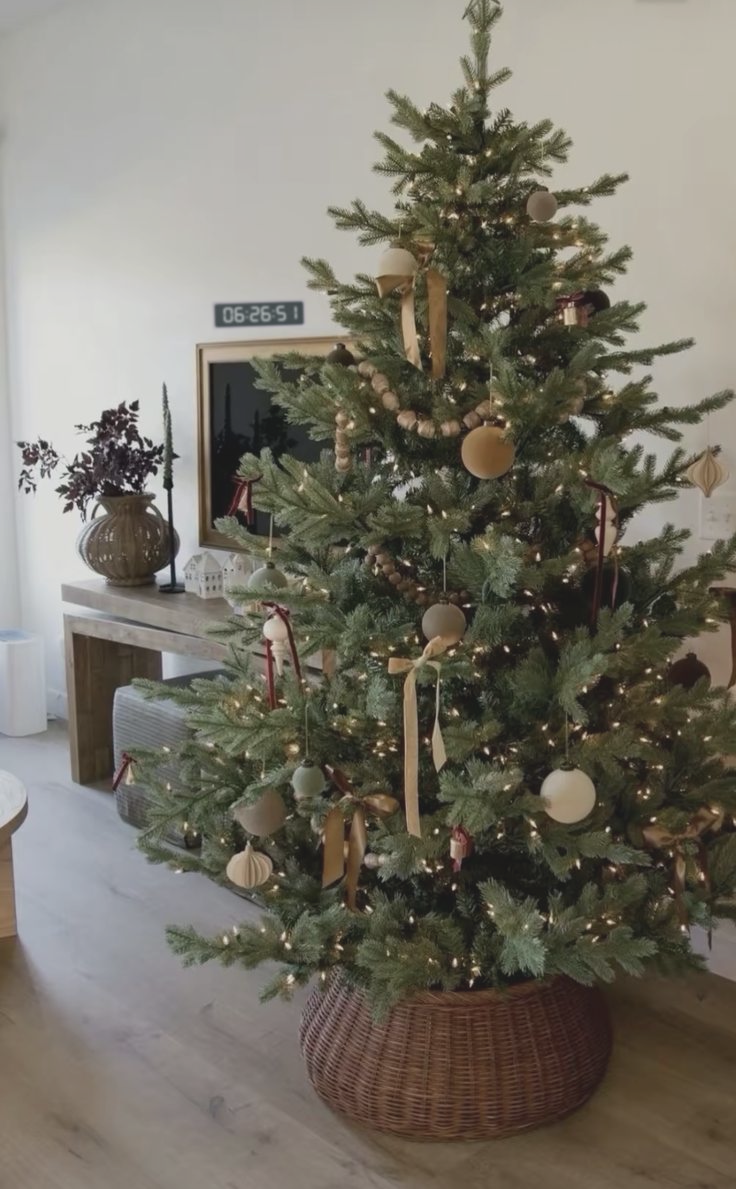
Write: 6h26m51s
